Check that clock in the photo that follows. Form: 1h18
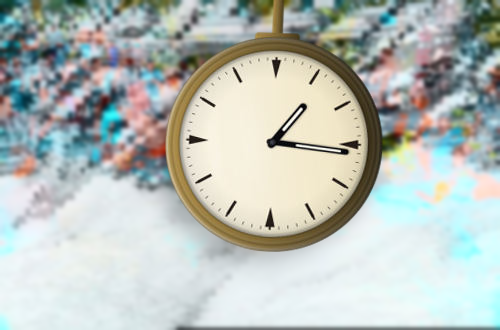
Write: 1h16
